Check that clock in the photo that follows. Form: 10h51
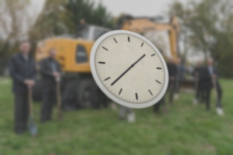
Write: 1h38
